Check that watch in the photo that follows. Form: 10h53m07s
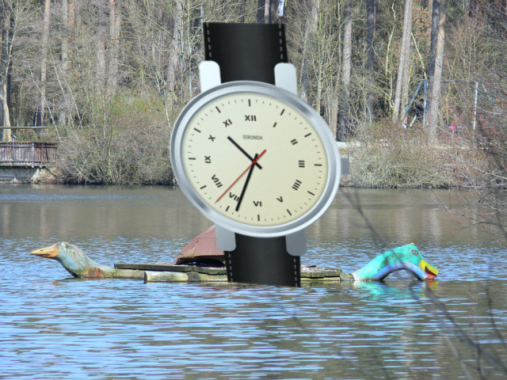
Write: 10h33m37s
